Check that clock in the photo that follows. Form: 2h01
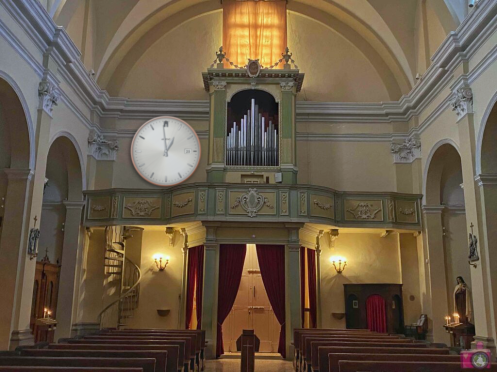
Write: 12h59
